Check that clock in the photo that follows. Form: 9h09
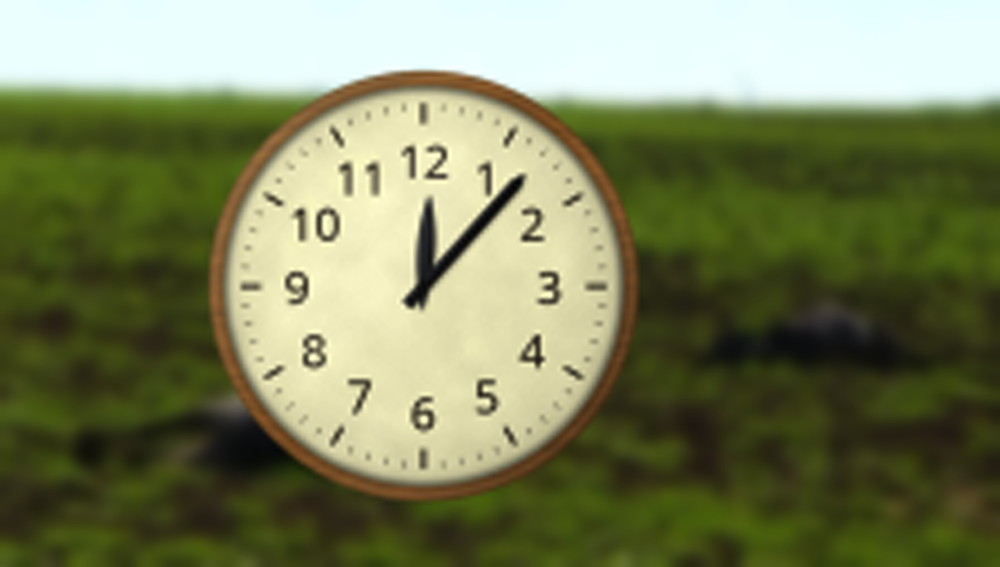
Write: 12h07
